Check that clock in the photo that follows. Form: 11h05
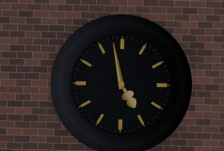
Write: 4h58
